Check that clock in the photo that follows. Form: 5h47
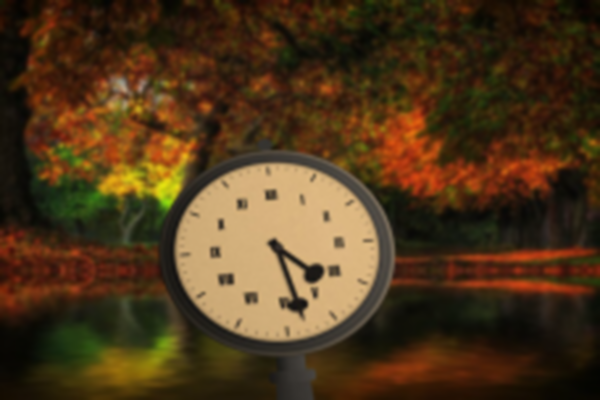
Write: 4h28
